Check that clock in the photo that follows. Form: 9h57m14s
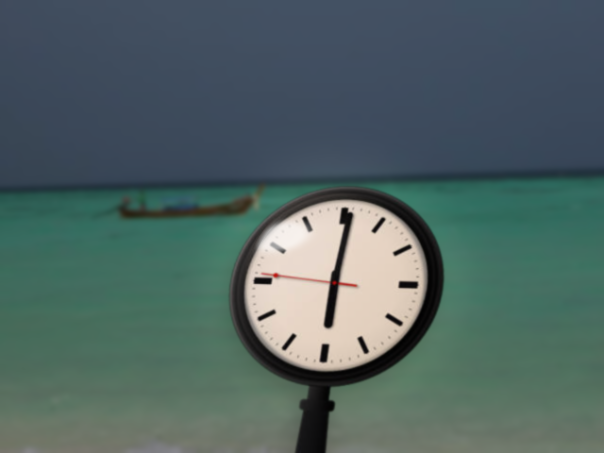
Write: 6h00m46s
